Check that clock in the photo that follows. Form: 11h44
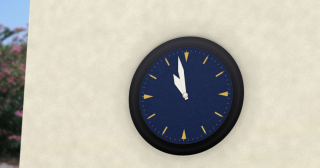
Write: 10h58
